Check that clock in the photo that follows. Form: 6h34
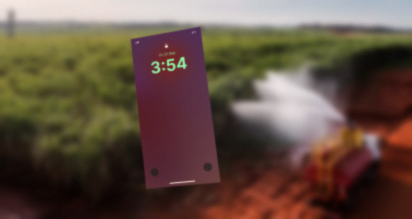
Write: 3h54
